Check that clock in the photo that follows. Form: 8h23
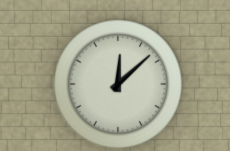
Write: 12h08
